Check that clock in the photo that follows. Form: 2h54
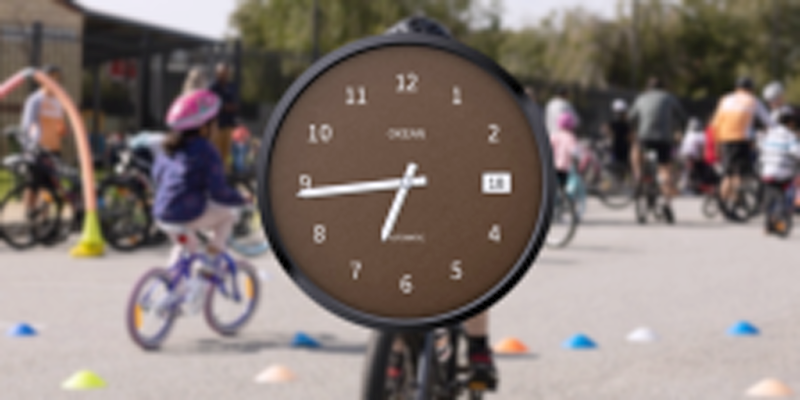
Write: 6h44
